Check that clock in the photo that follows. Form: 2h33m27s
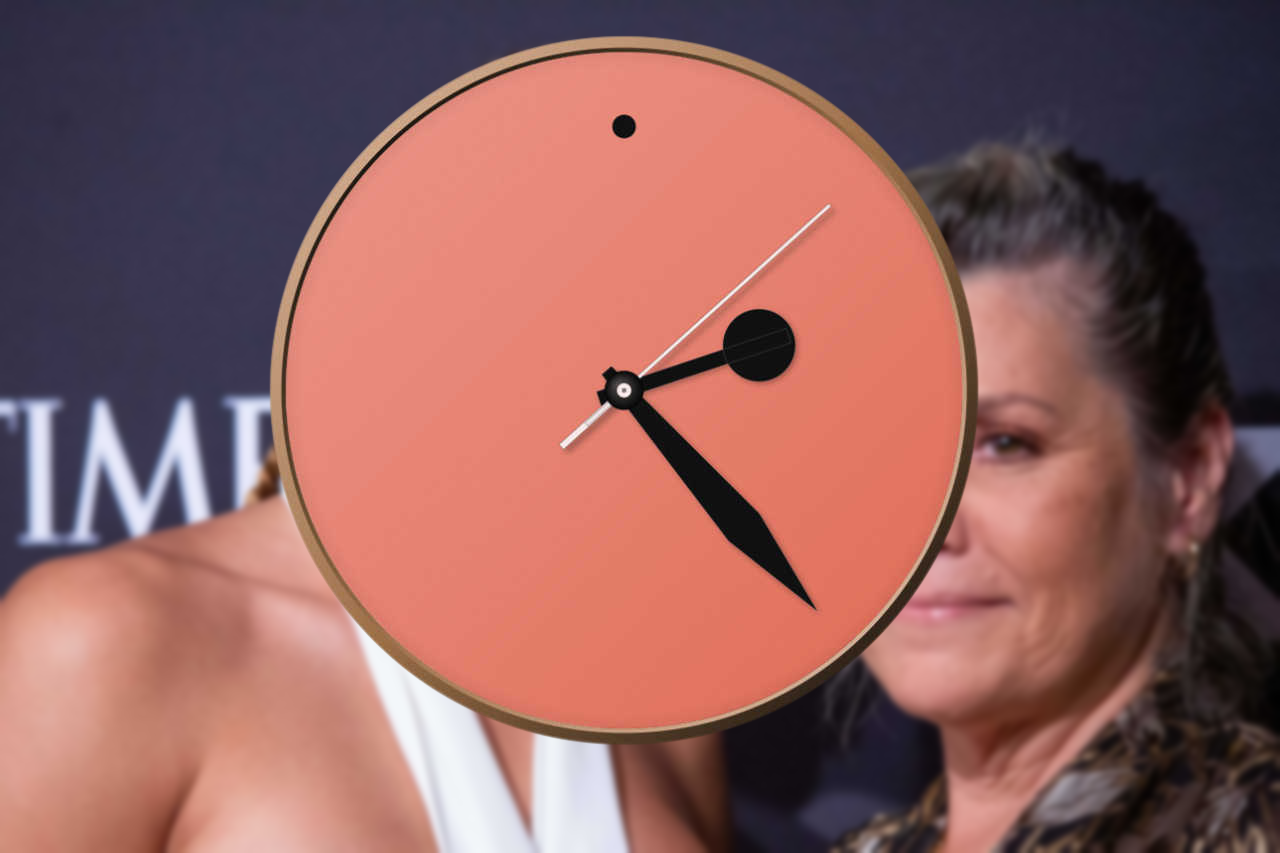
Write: 2h23m08s
